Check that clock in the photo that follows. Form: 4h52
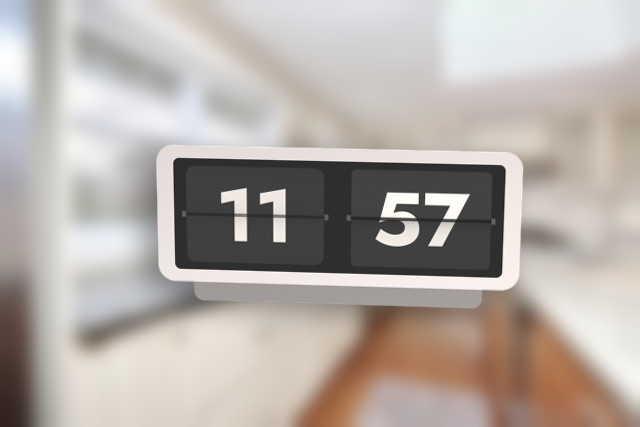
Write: 11h57
